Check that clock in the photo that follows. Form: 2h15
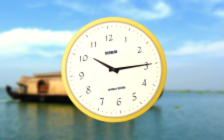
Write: 10h15
